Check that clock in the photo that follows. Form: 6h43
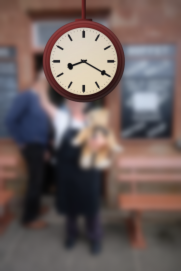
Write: 8h20
